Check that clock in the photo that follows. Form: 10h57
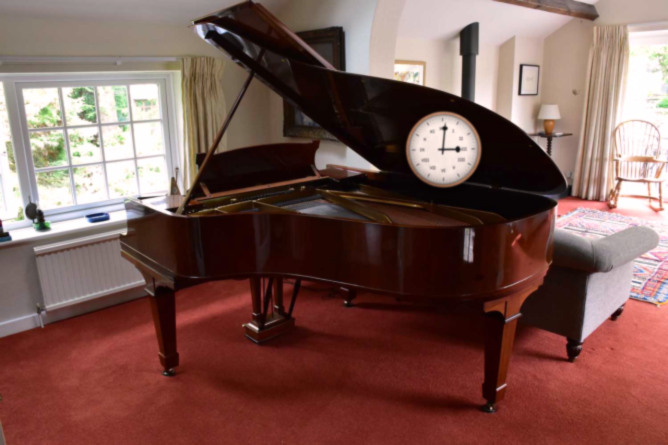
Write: 3h01
